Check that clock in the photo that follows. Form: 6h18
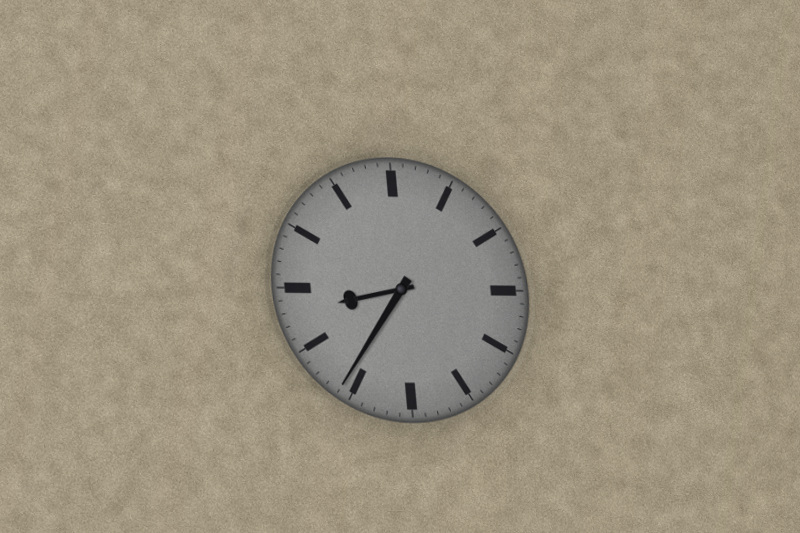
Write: 8h36
